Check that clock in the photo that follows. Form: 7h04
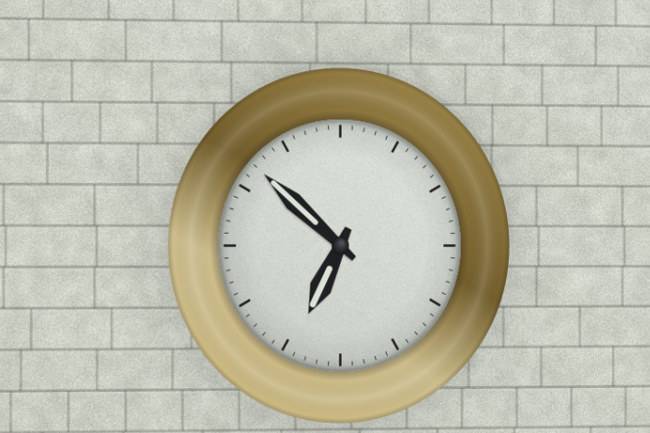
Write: 6h52
